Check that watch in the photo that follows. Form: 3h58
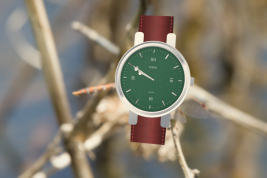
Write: 9h50
